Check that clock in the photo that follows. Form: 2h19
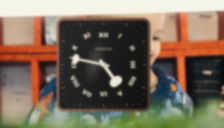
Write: 4h47
